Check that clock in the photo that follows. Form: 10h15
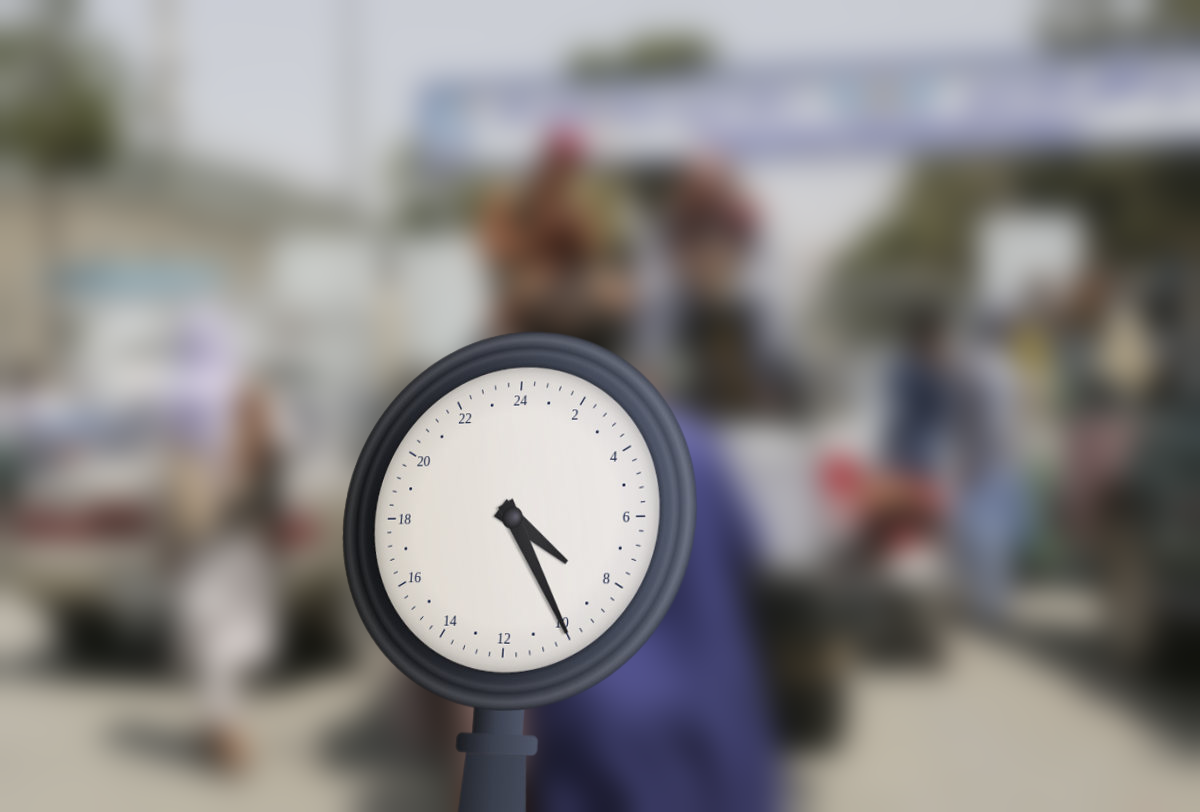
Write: 8h25
